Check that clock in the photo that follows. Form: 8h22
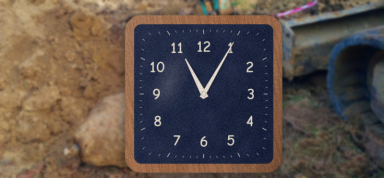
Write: 11h05
